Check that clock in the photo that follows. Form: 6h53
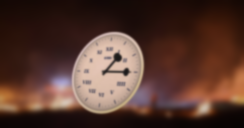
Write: 1h15
